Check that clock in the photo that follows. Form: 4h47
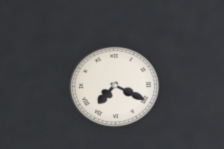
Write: 7h20
